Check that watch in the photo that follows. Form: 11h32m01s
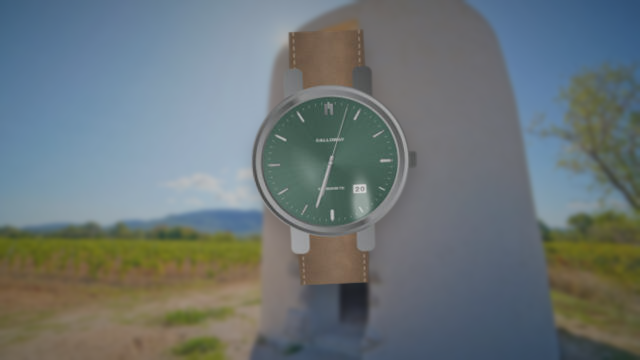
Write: 6h33m03s
